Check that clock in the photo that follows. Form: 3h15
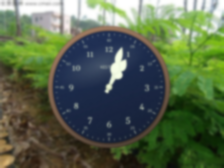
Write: 1h03
